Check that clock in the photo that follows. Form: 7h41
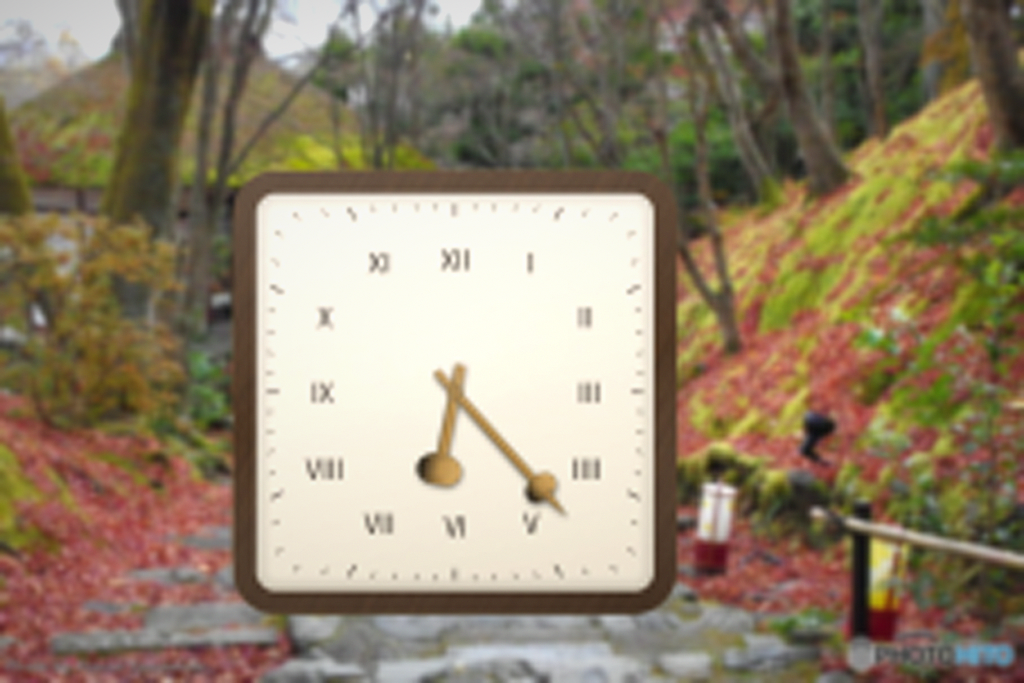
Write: 6h23
